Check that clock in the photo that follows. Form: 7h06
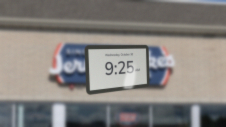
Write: 9h25
